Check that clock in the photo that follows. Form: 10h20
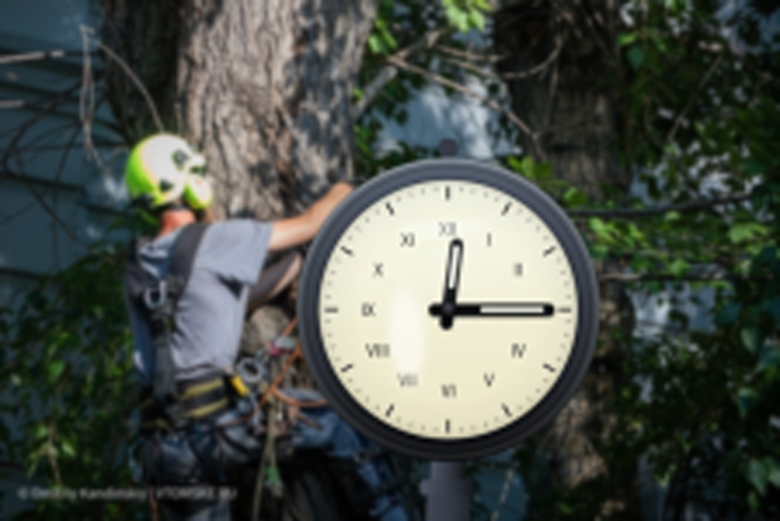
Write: 12h15
